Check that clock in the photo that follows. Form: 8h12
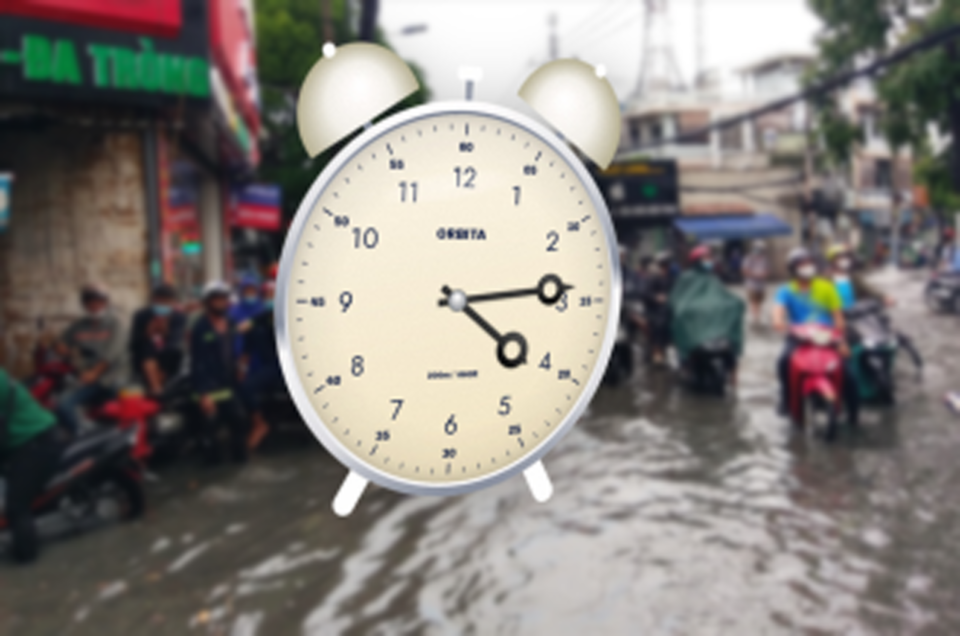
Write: 4h14
